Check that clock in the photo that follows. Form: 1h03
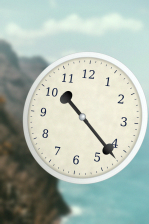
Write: 10h22
